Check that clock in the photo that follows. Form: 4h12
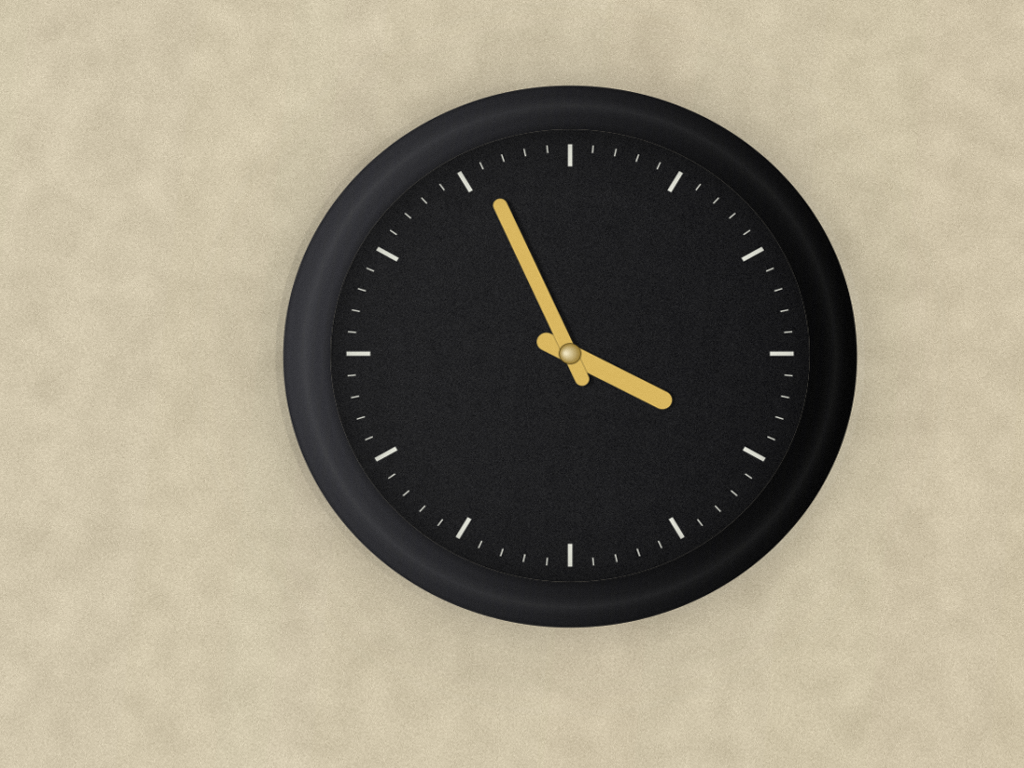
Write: 3h56
